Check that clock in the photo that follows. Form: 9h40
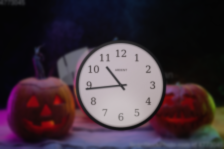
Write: 10h44
